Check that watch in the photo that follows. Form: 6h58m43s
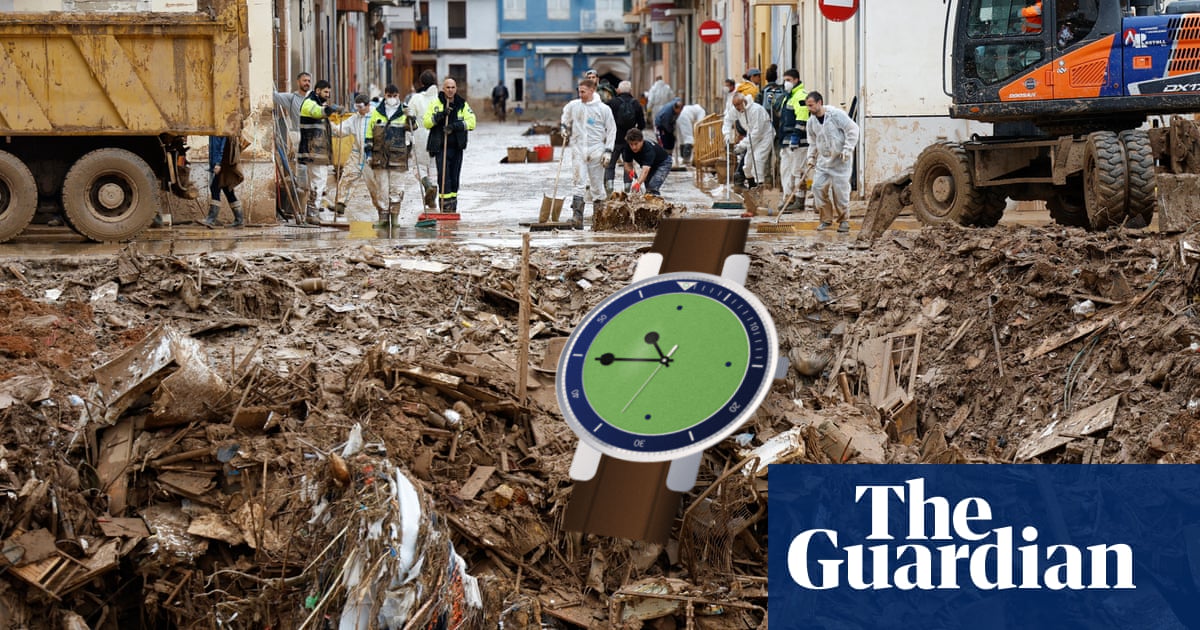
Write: 10h44m34s
